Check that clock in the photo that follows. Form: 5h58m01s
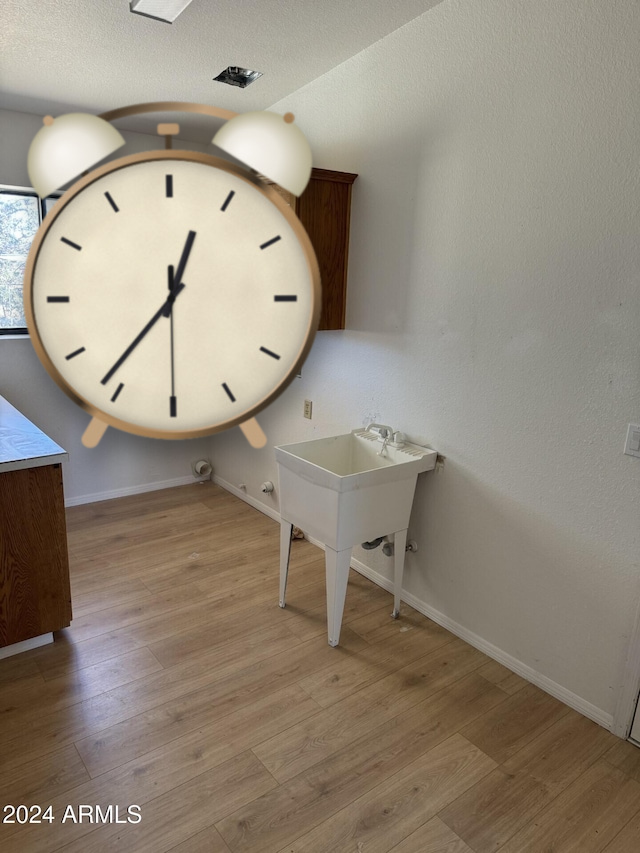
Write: 12h36m30s
